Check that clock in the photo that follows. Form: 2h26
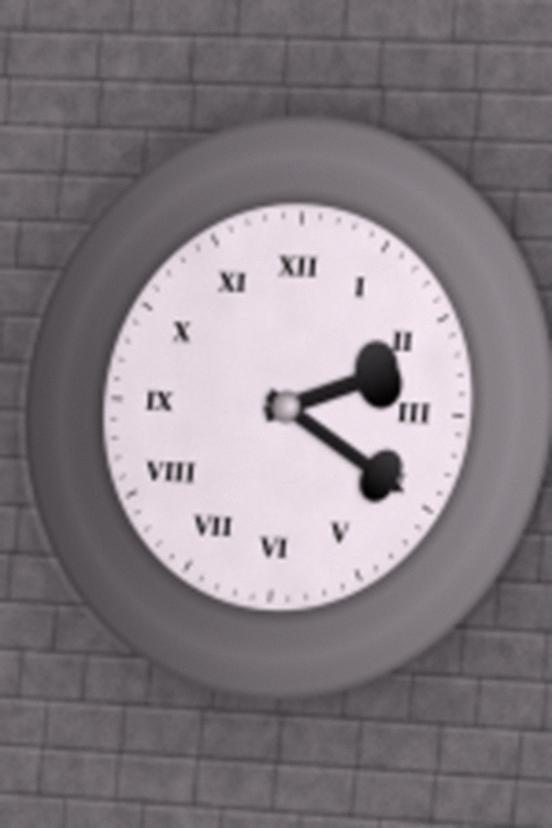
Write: 2h20
